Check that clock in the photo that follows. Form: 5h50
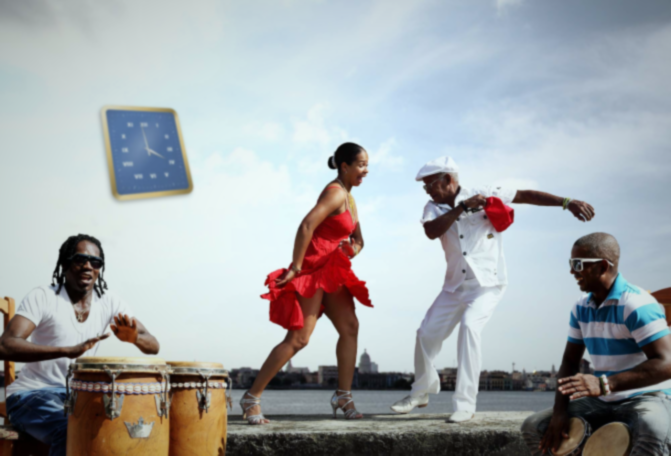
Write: 3h59
